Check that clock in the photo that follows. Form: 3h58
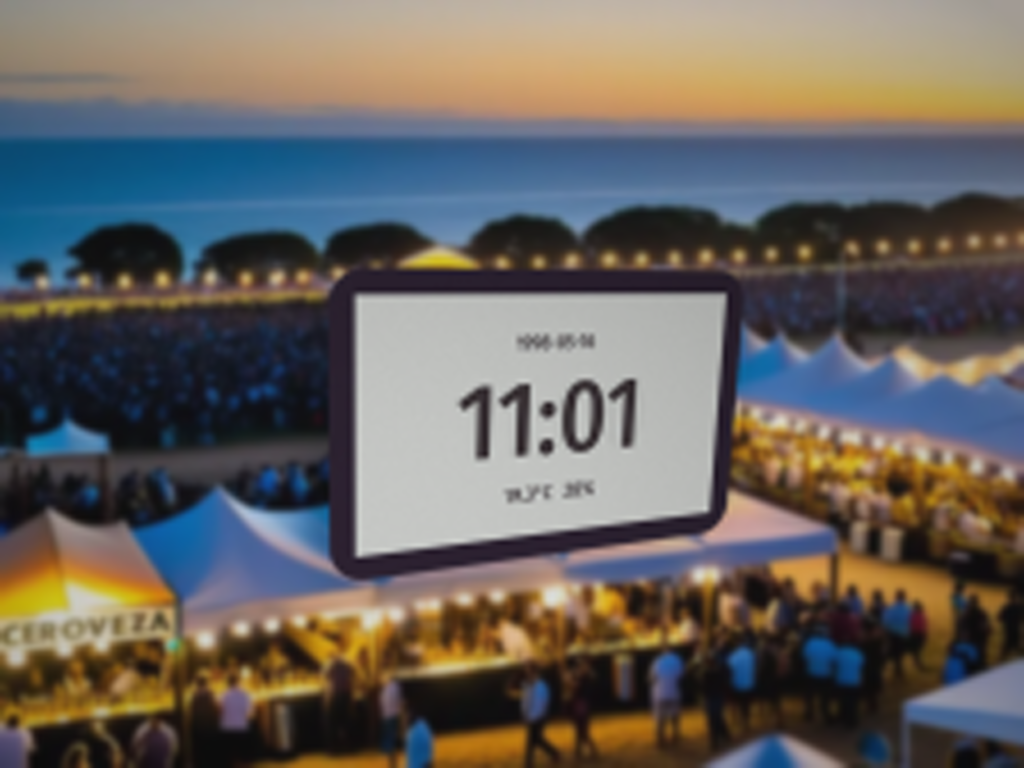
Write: 11h01
